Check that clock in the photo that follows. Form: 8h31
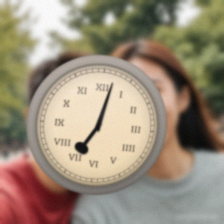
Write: 7h02
